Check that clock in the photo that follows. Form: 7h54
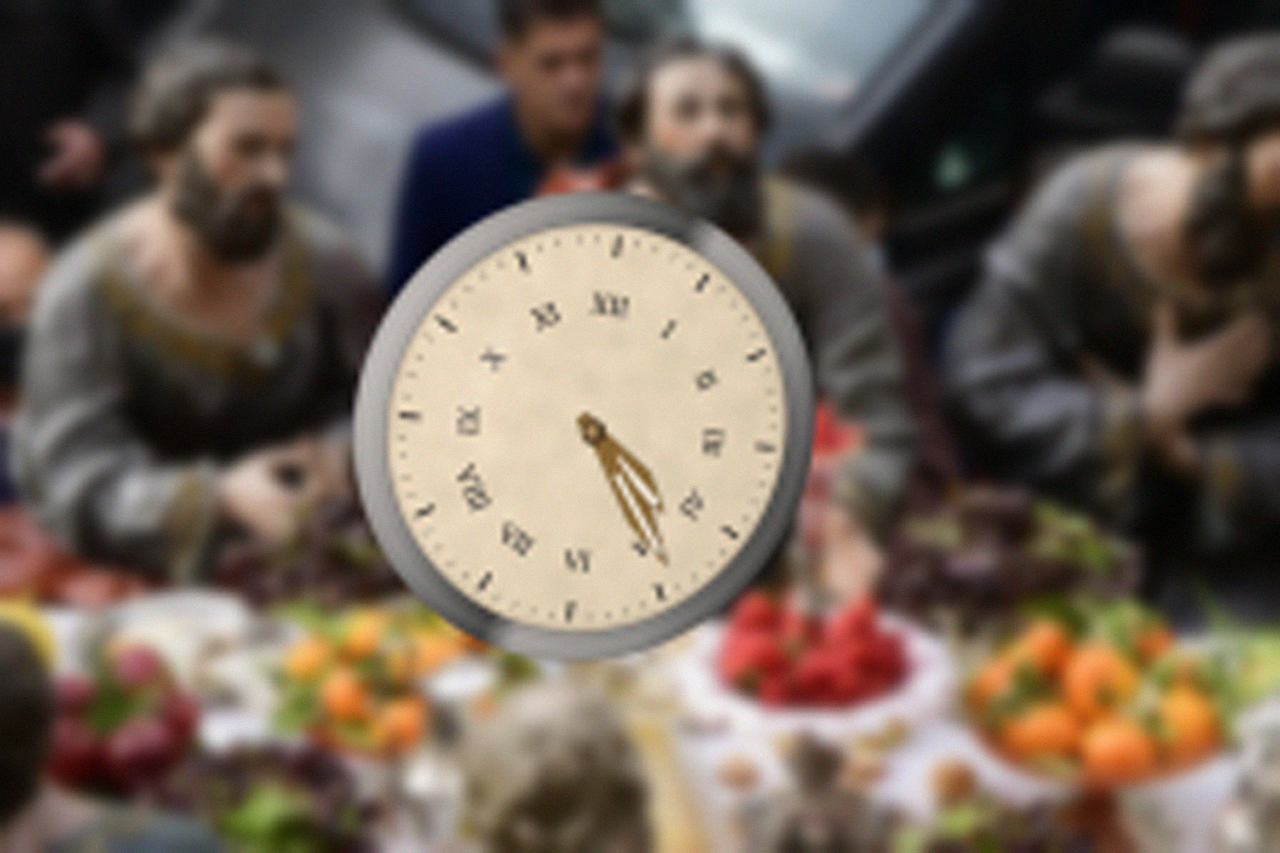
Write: 4h24
